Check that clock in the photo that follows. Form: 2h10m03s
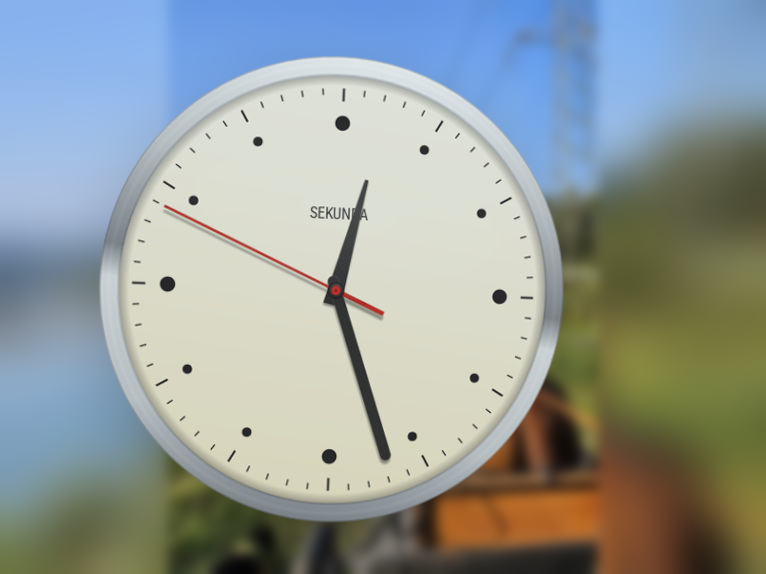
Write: 12h26m49s
